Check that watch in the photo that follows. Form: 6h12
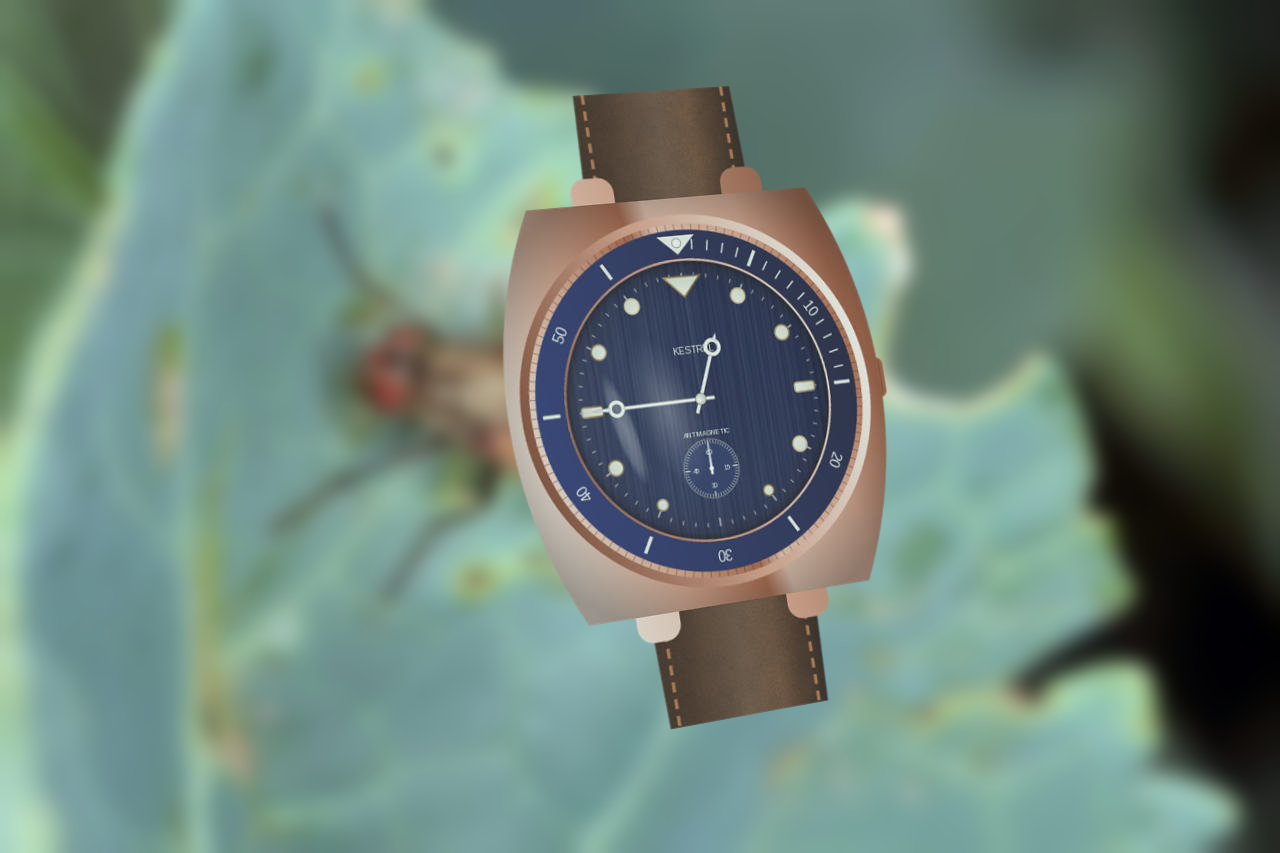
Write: 12h45
